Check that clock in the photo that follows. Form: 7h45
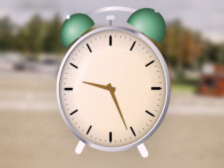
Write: 9h26
